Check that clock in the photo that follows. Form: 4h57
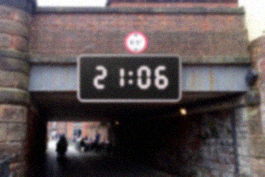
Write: 21h06
